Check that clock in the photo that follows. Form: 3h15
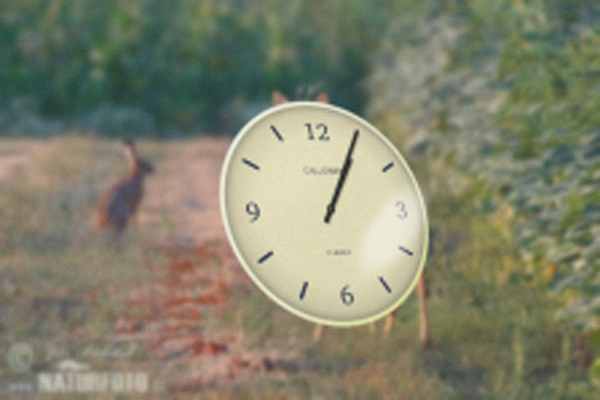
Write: 1h05
